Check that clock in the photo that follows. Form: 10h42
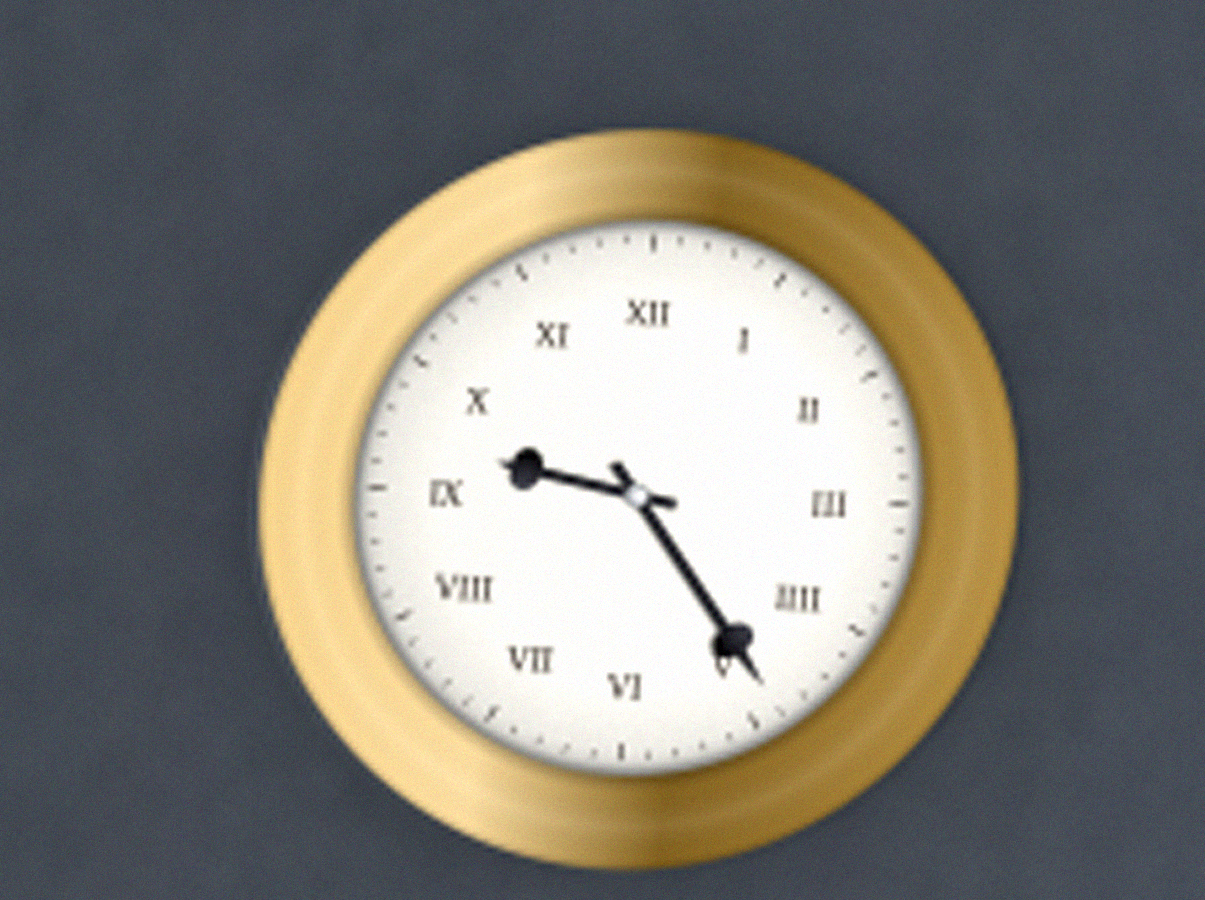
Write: 9h24
